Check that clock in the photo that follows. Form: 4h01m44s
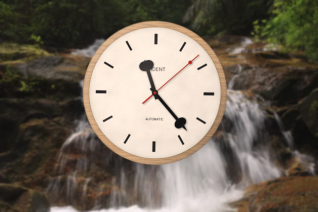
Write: 11h23m08s
